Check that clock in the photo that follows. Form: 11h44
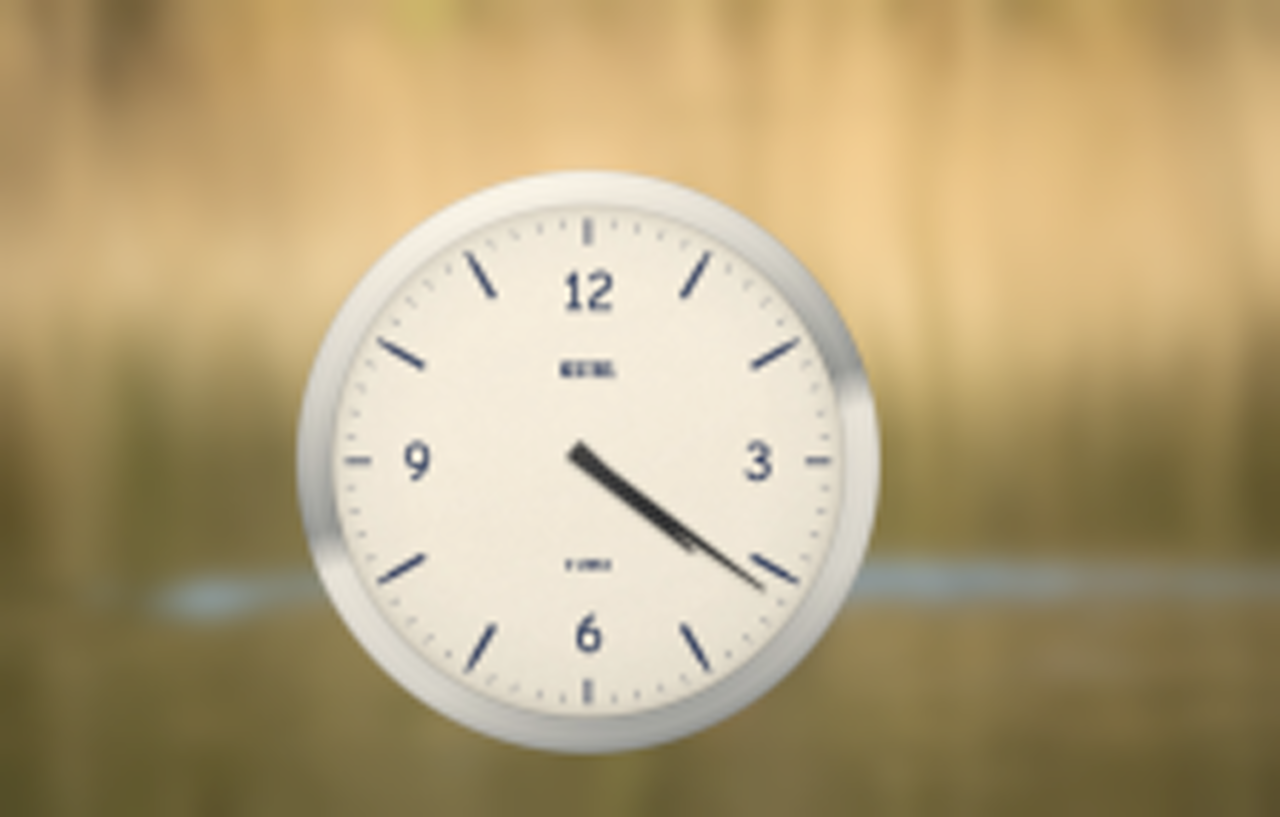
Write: 4h21
